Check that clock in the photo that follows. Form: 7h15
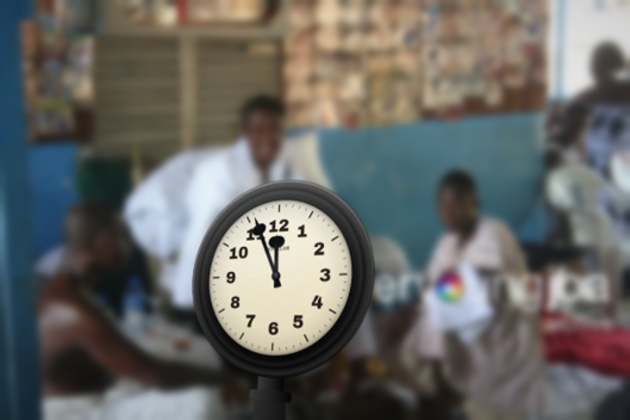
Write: 11h56
